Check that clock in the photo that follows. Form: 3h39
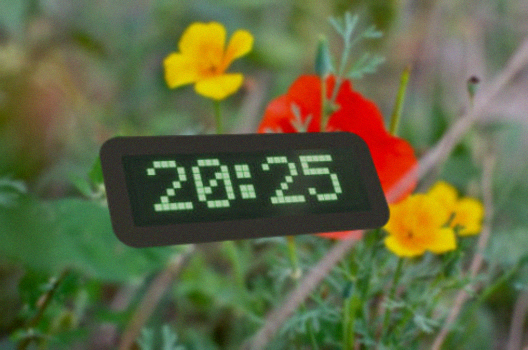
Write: 20h25
